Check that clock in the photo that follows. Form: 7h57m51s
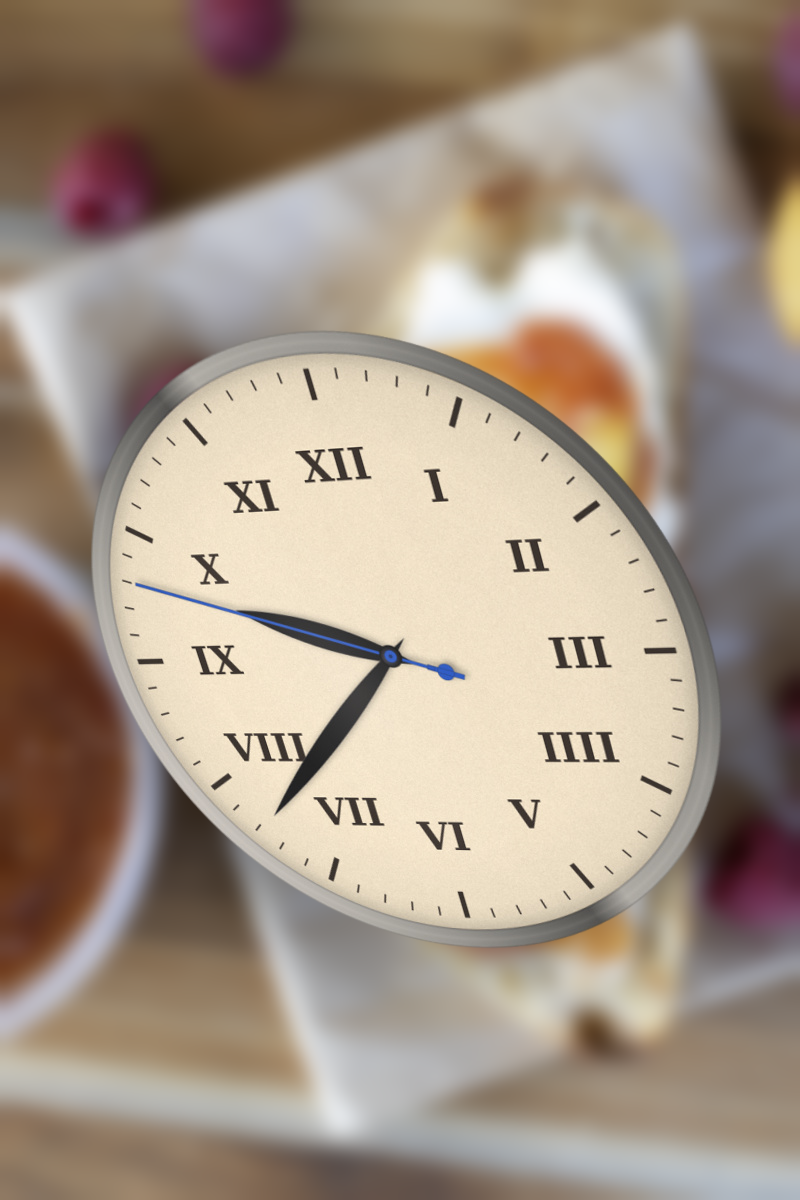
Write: 9h37m48s
